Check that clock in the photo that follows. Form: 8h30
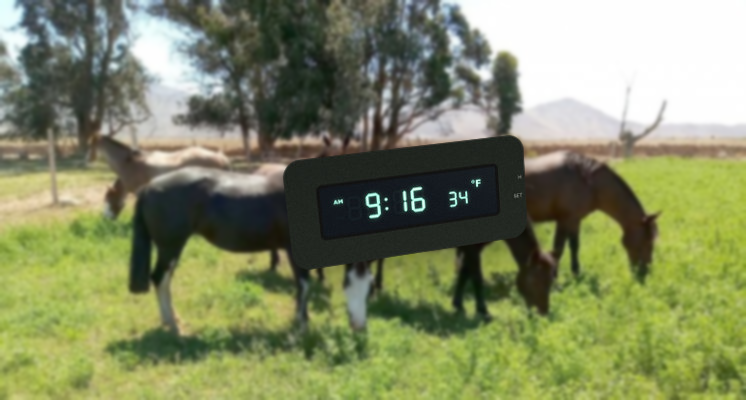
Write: 9h16
